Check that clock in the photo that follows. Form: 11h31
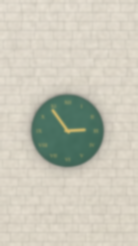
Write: 2h54
